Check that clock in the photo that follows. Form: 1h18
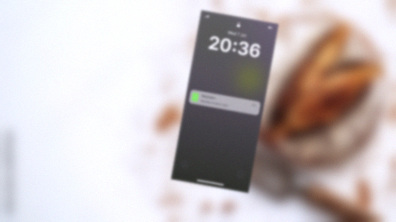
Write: 20h36
